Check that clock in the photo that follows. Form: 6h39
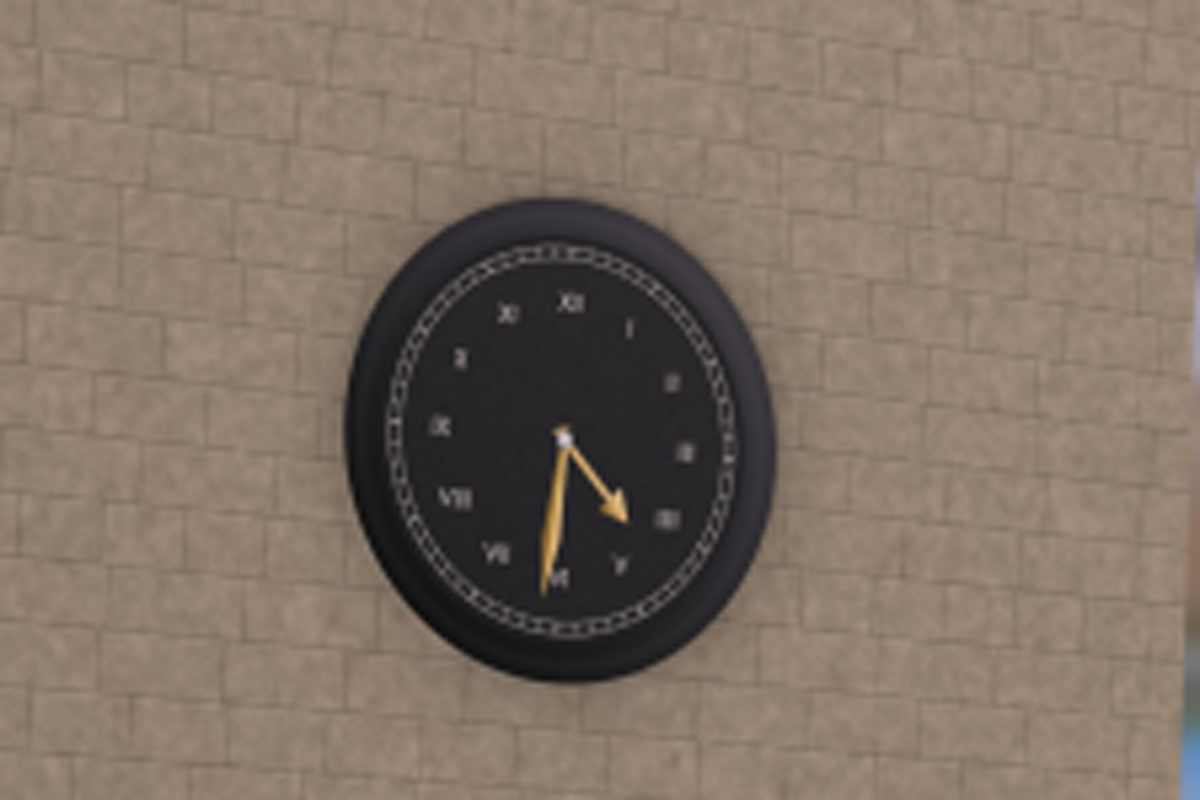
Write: 4h31
